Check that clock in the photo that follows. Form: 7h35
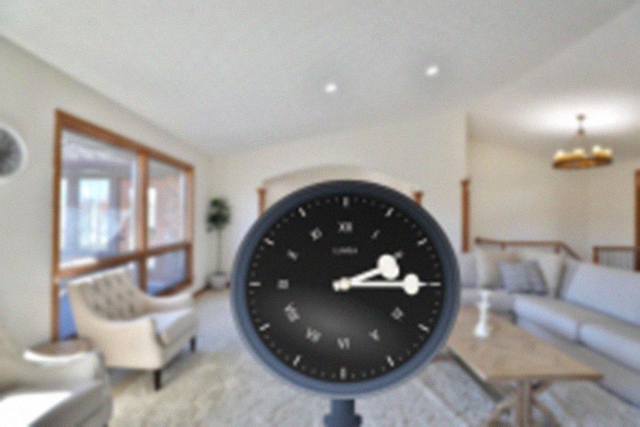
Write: 2h15
